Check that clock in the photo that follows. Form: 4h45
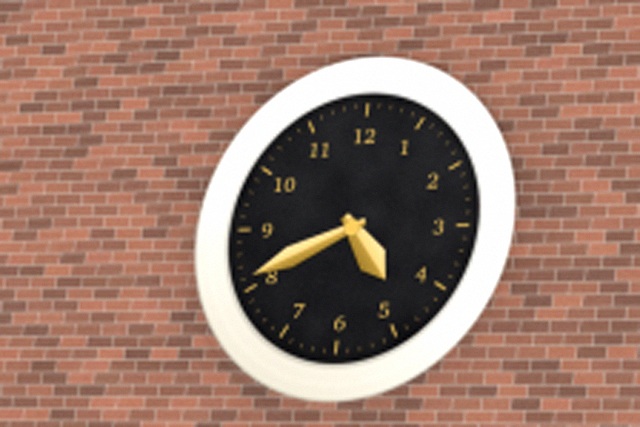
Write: 4h41
